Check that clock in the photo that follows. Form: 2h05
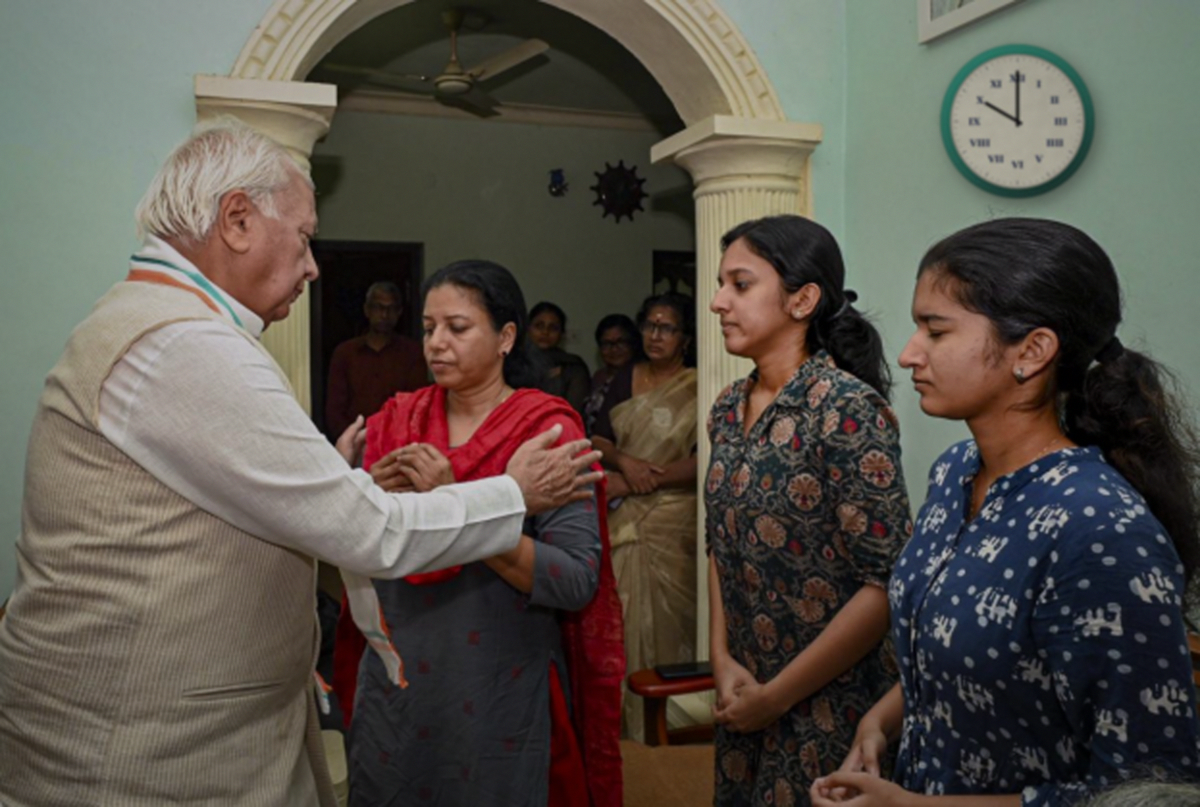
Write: 10h00
